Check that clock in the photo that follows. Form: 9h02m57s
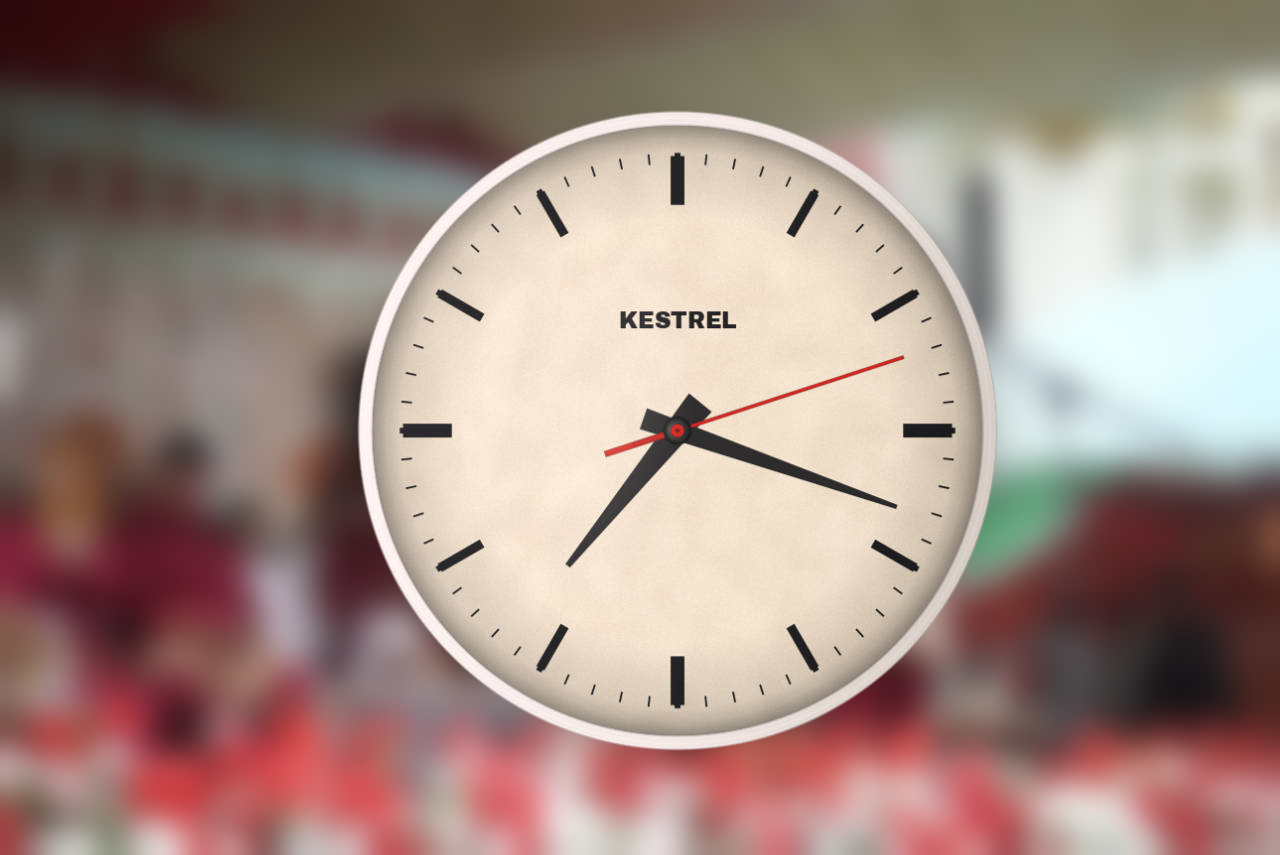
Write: 7h18m12s
